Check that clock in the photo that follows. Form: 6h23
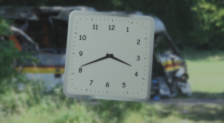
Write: 3h41
